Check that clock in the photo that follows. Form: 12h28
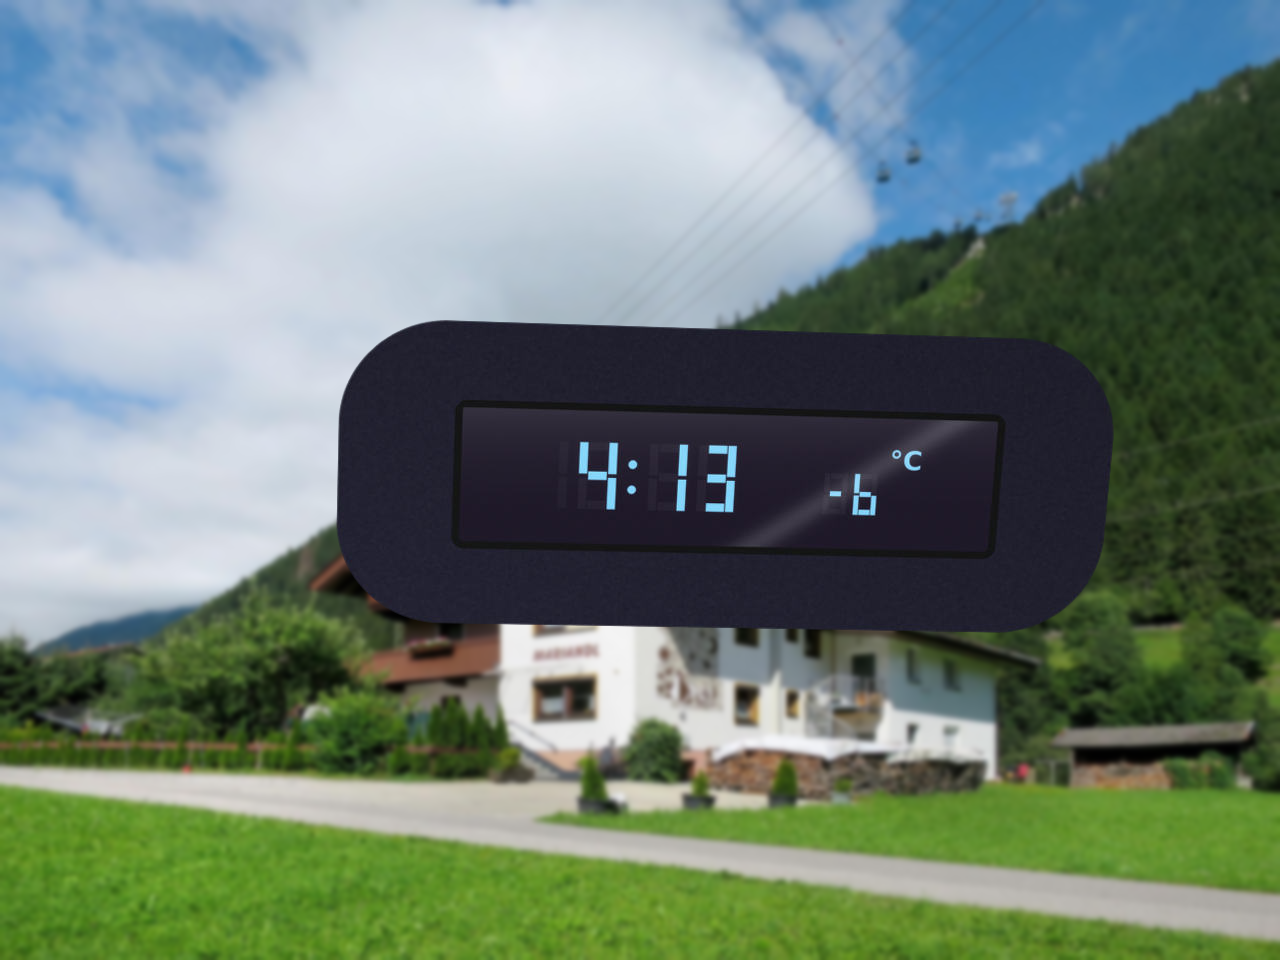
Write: 4h13
